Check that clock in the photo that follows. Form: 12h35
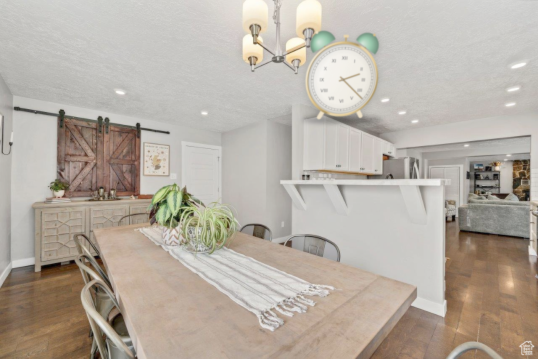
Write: 2h22
